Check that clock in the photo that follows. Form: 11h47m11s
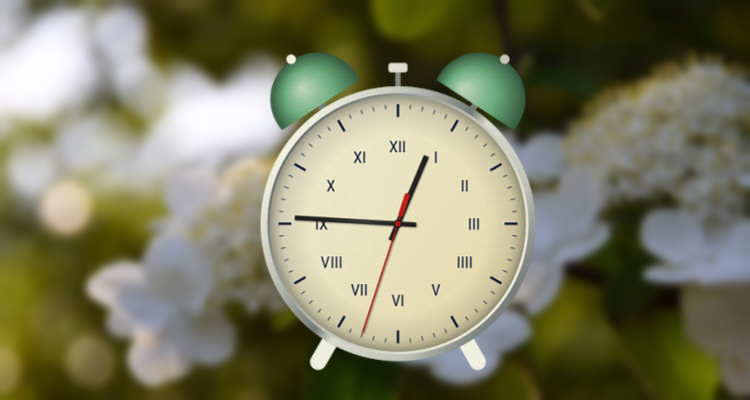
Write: 12h45m33s
